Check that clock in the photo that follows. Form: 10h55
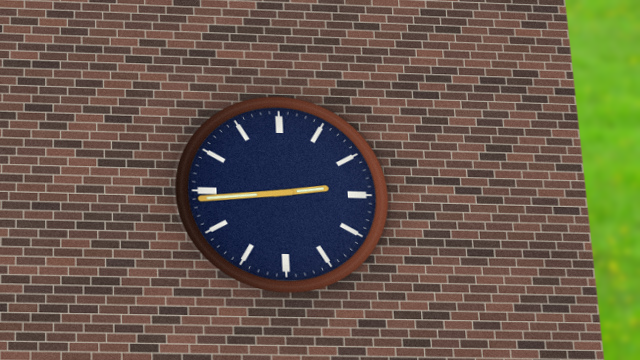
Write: 2h44
